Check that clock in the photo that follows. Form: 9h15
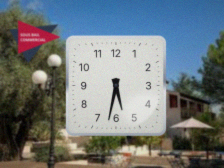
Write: 5h32
